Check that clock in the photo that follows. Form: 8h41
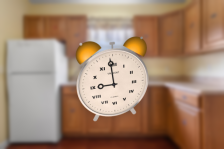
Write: 8h59
